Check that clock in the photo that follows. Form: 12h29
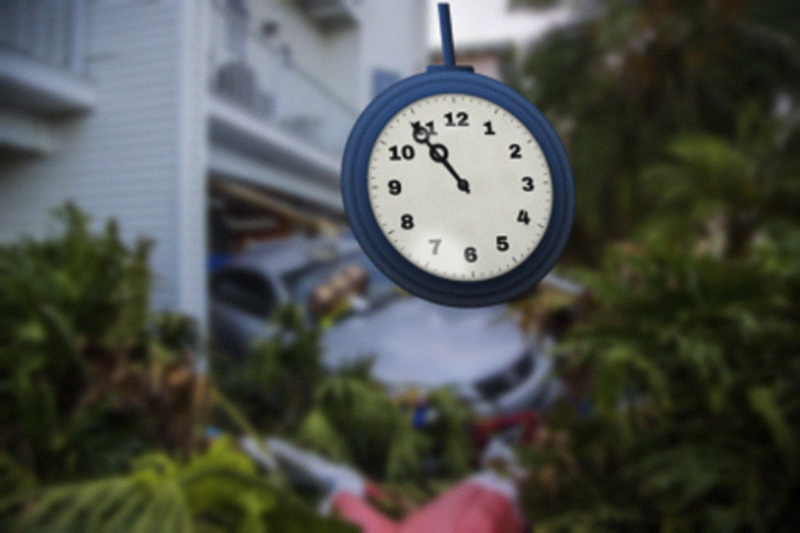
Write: 10h54
